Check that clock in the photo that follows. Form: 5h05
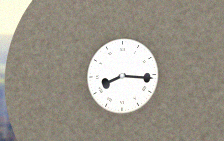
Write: 8h16
